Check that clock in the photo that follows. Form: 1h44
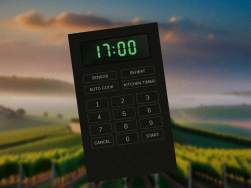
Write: 17h00
